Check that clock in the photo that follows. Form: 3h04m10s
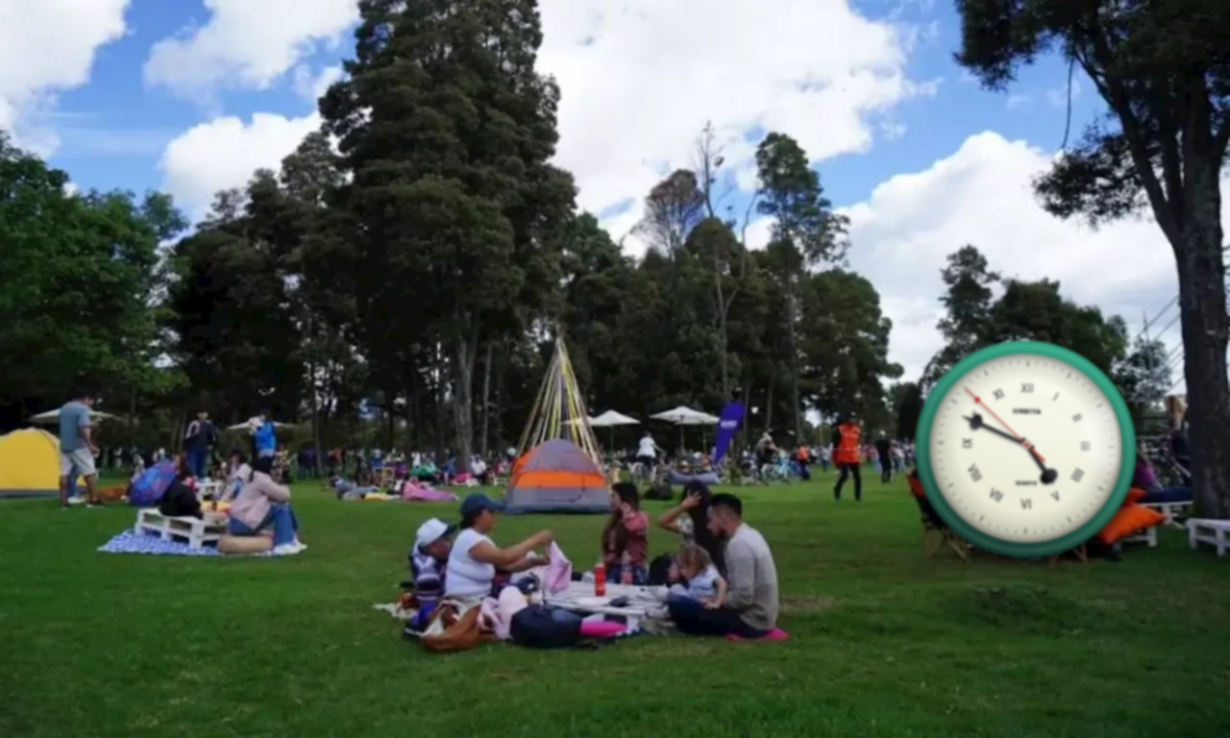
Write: 4h48m52s
